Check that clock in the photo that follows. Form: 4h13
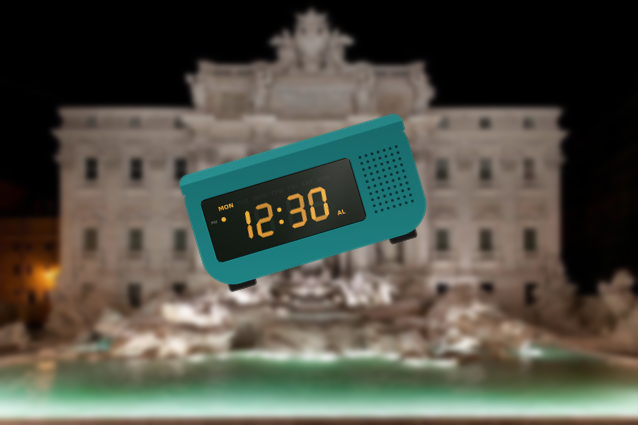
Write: 12h30
